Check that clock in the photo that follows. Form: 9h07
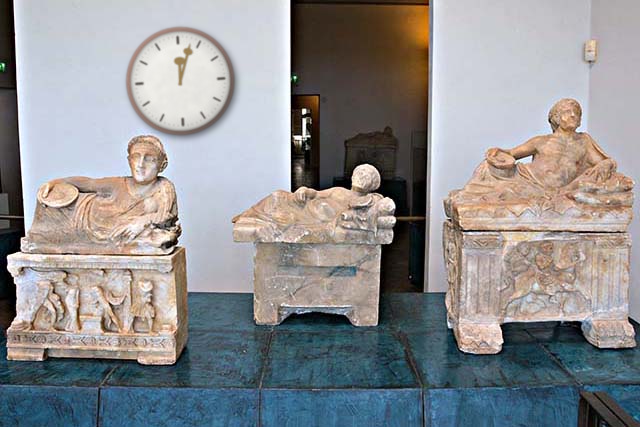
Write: 12h03
